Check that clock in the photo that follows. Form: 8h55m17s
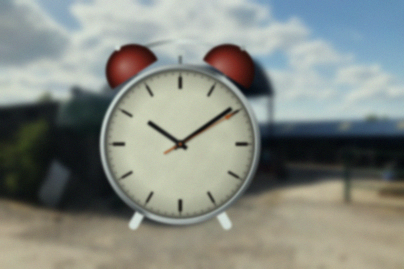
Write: 10h09m10s
